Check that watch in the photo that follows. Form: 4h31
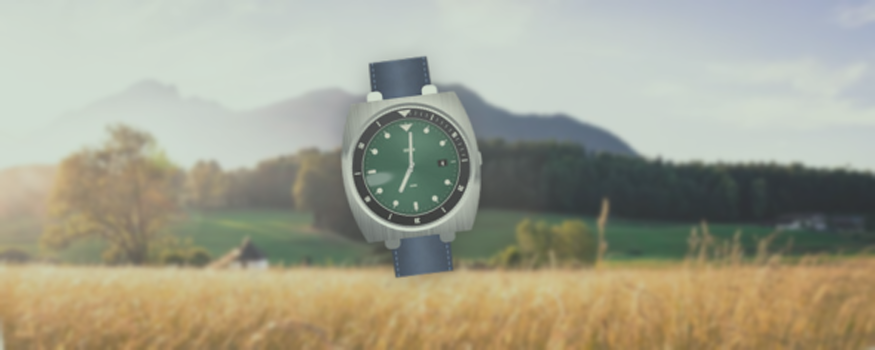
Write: 7h01
